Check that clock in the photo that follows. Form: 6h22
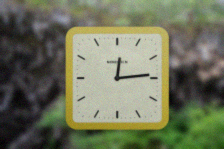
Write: 12h14
